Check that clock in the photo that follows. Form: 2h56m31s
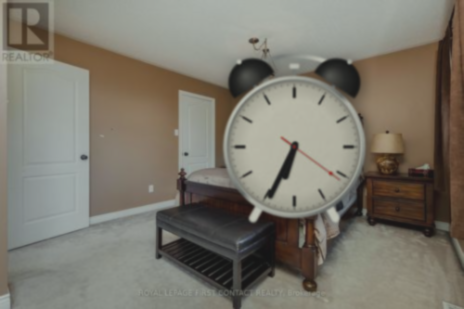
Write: 6h34m21s
